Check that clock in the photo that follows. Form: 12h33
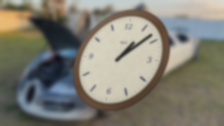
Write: 1h08
